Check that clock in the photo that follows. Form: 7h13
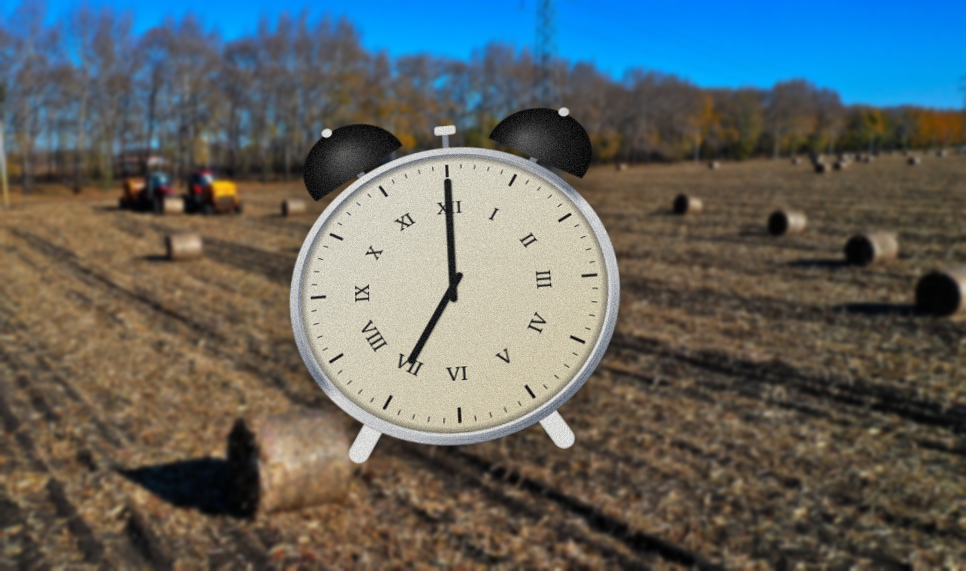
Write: 7h00
